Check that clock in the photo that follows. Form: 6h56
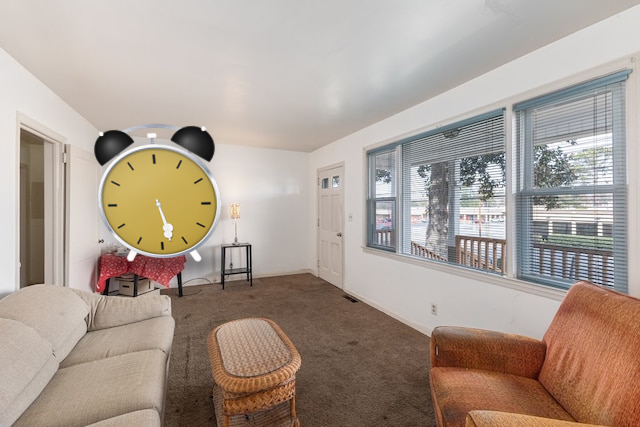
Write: 5h28
